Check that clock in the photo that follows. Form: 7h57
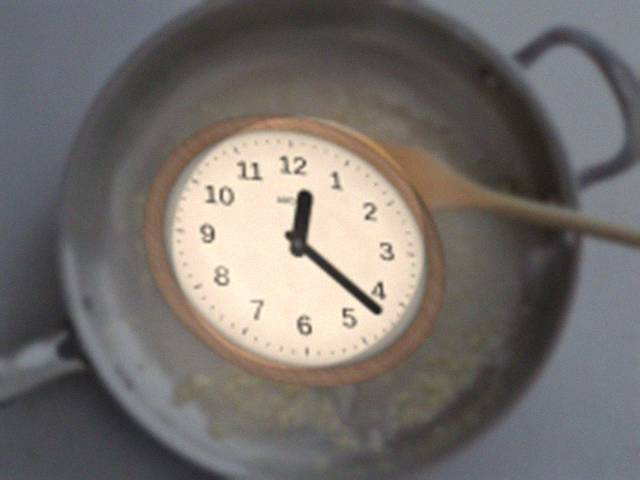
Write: 12h22
